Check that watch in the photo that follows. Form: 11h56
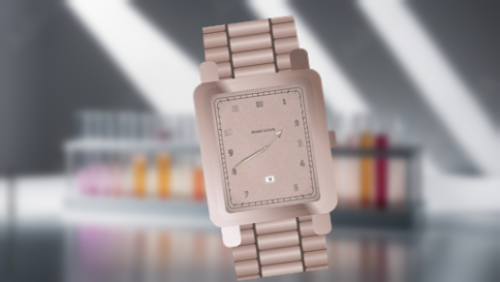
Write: 1h41
